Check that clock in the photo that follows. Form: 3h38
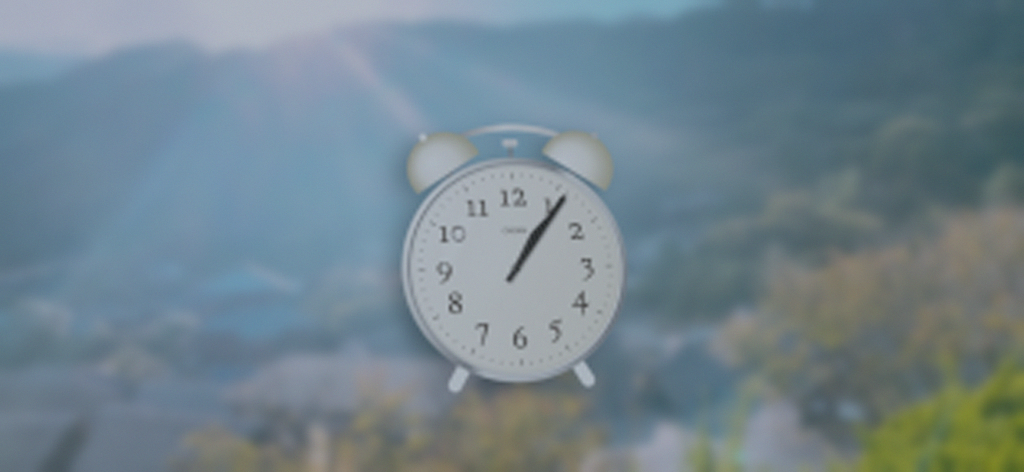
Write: 1h06
